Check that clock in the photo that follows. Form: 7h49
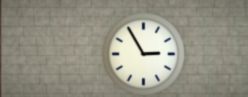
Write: 2h55
